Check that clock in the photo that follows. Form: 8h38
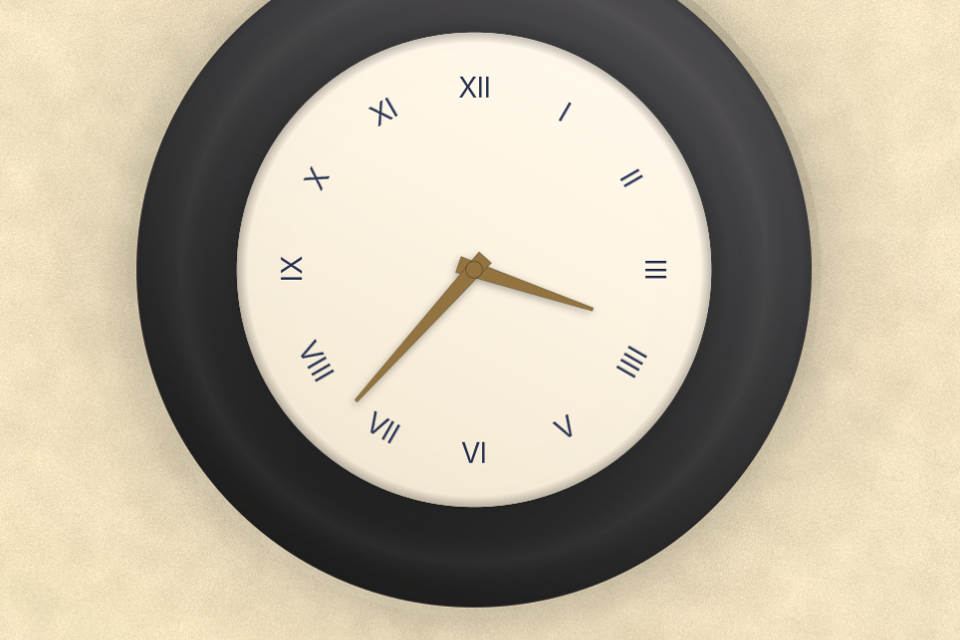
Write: 3h37
